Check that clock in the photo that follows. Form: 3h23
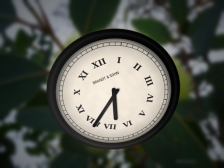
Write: 6h39
